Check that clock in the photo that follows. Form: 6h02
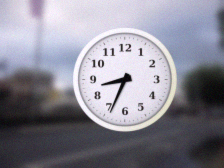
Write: 8h34
